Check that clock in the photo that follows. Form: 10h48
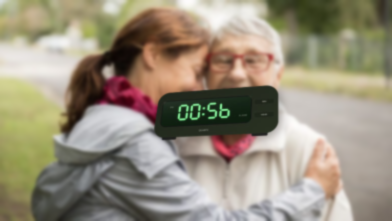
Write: 0h56
